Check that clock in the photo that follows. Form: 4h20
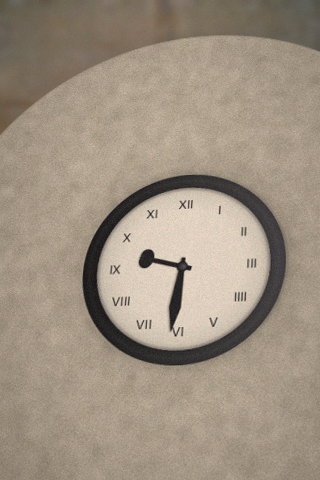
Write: 9h31
